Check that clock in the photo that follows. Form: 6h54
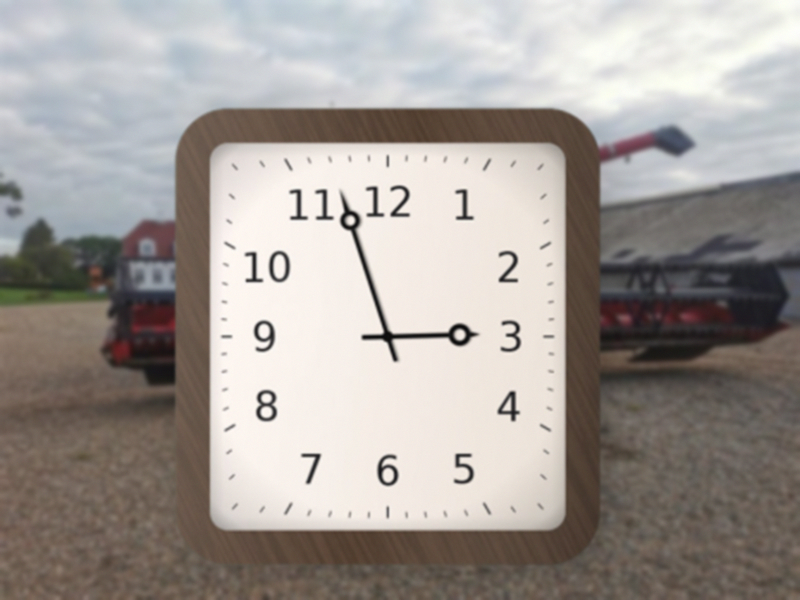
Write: 2h57
